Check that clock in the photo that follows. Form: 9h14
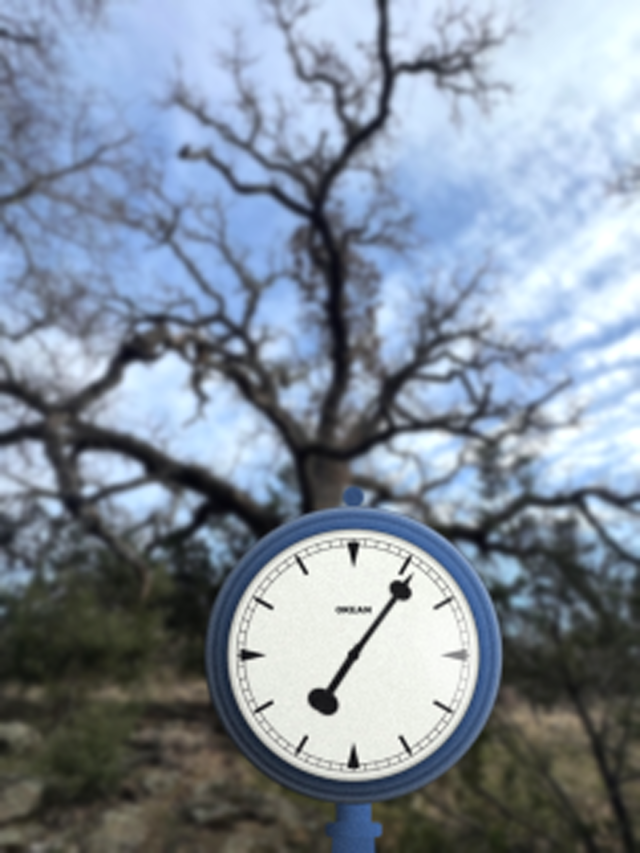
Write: 7h06
